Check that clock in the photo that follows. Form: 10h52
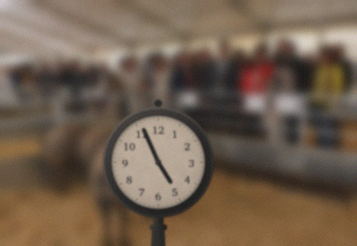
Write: 4h56
